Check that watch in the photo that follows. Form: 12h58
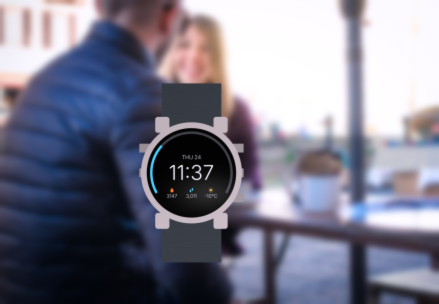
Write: 11h37
